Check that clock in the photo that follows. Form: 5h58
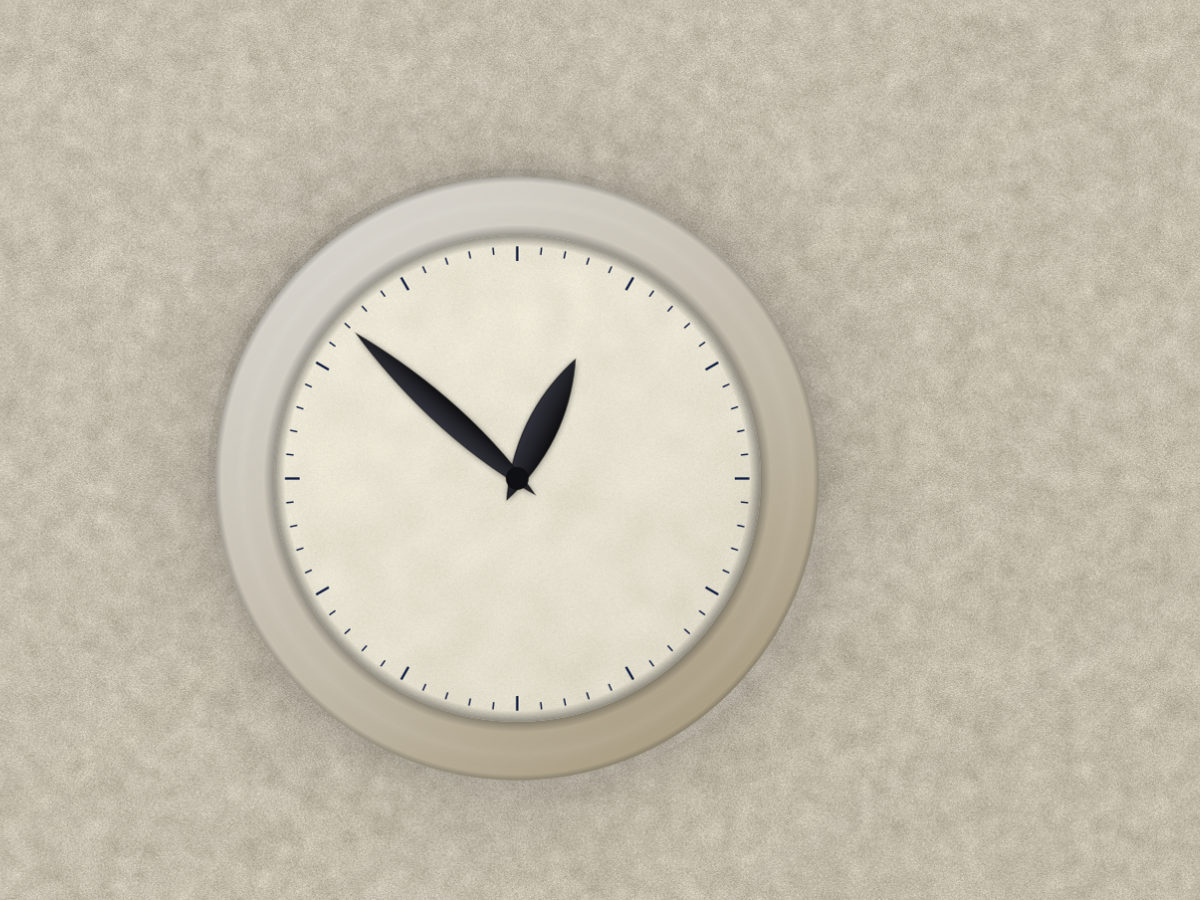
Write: 12h52
